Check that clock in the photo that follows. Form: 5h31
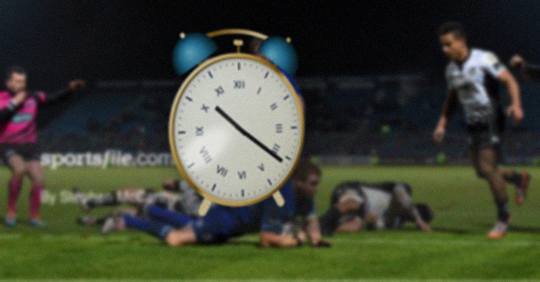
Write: 10h21
